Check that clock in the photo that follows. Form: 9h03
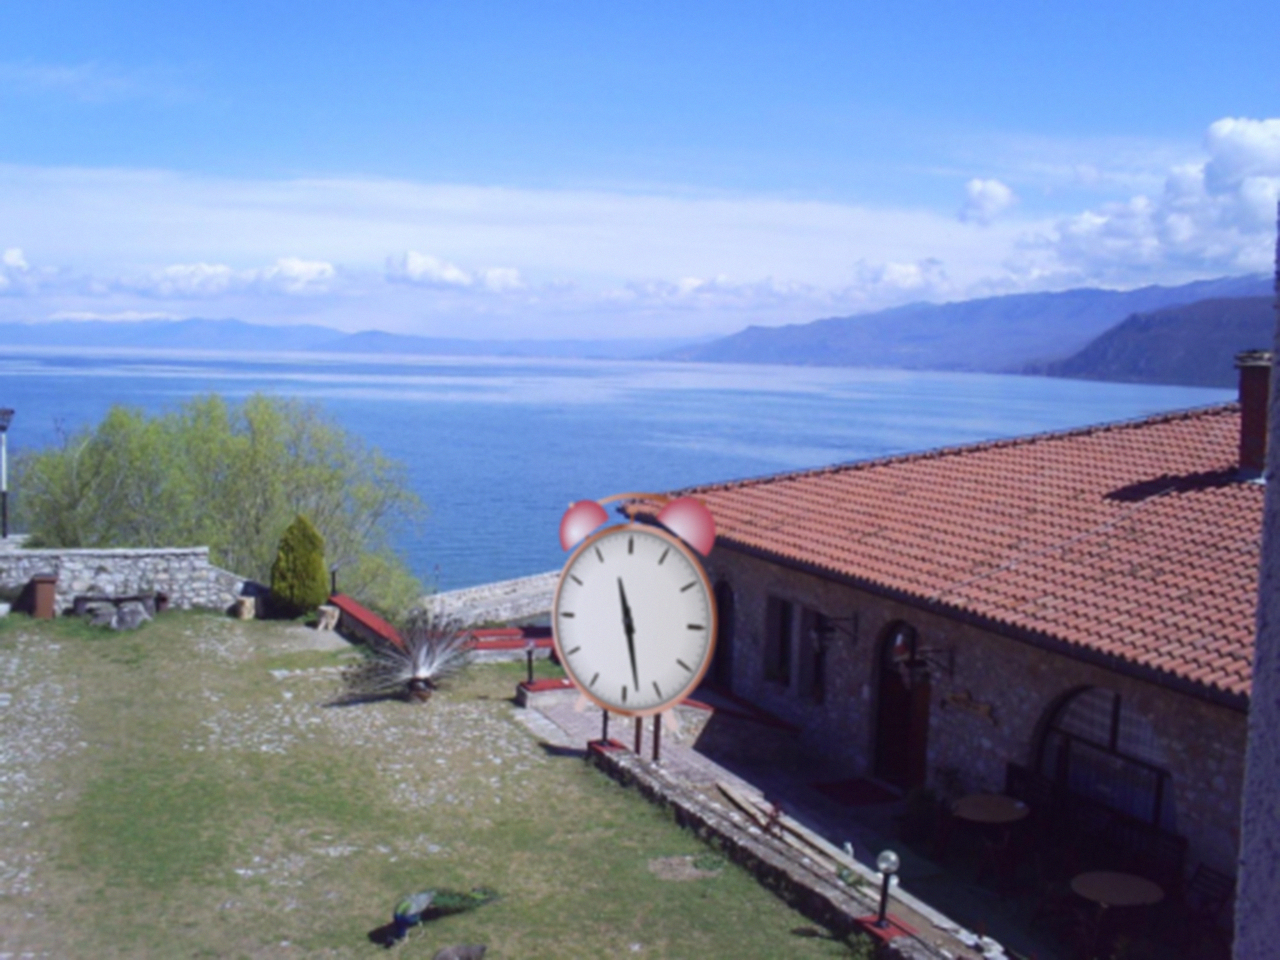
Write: 11h28
